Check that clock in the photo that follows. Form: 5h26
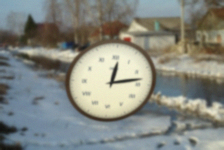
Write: 12h13
